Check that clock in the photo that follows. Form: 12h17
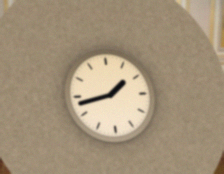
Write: 1h43
